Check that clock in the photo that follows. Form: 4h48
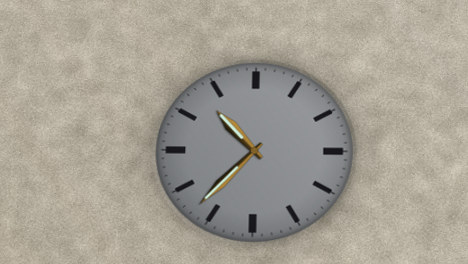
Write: 10h37
